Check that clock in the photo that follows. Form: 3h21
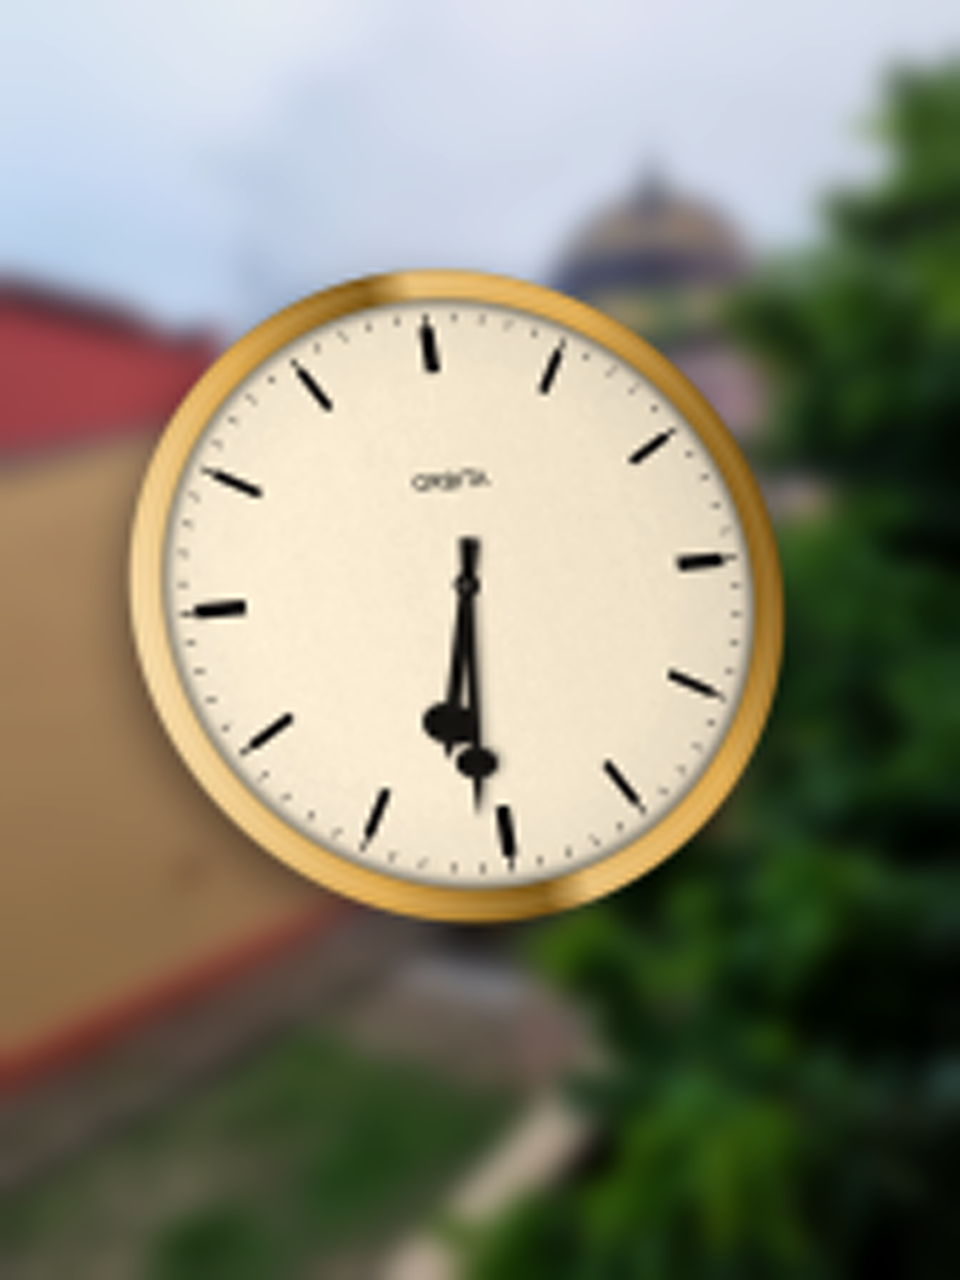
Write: 6h31
